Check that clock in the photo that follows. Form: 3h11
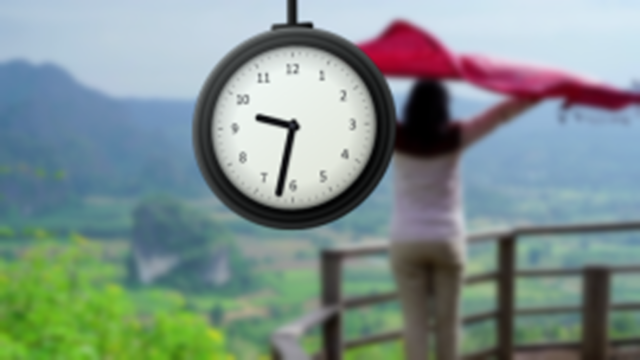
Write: 9h32
